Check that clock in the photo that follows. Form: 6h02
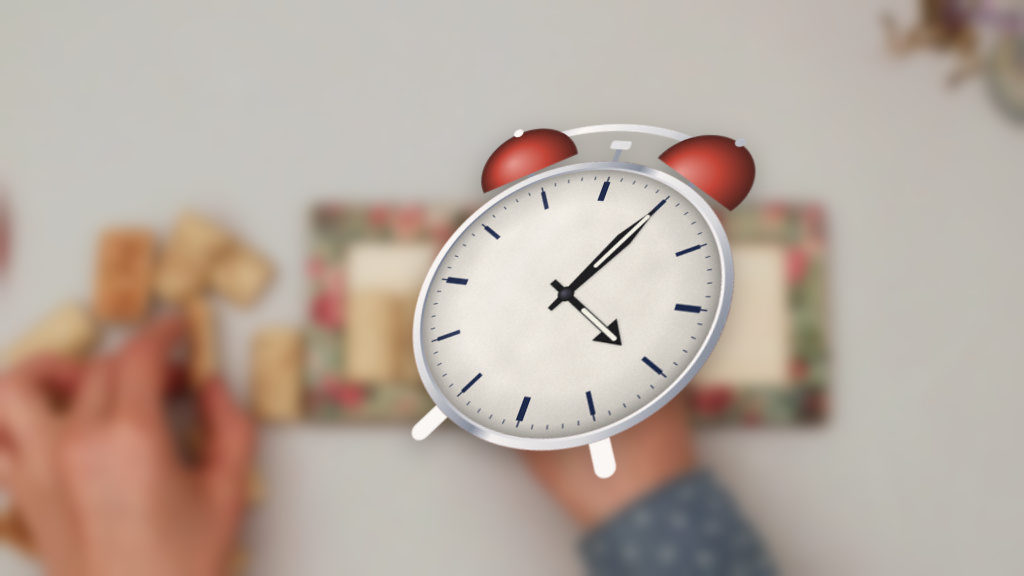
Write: 4h05
